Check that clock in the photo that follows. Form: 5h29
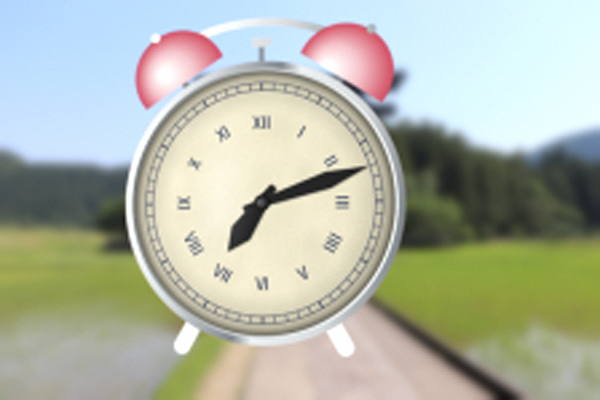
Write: 7h12
